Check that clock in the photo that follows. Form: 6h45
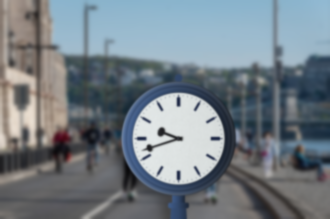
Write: 9h42
